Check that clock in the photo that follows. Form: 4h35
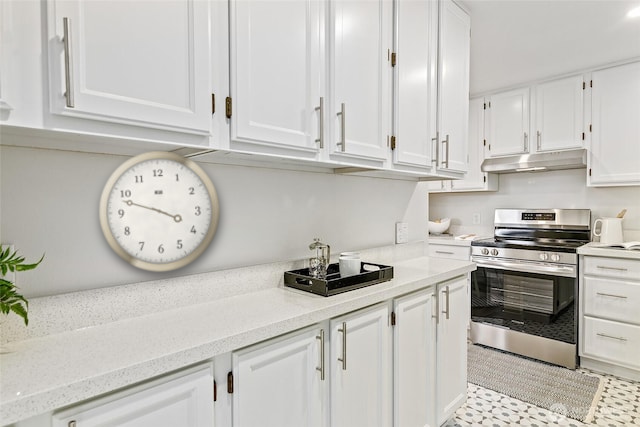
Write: 3h48
